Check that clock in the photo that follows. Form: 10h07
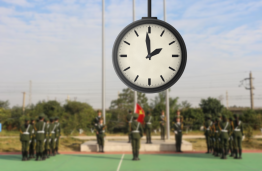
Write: 1h59
